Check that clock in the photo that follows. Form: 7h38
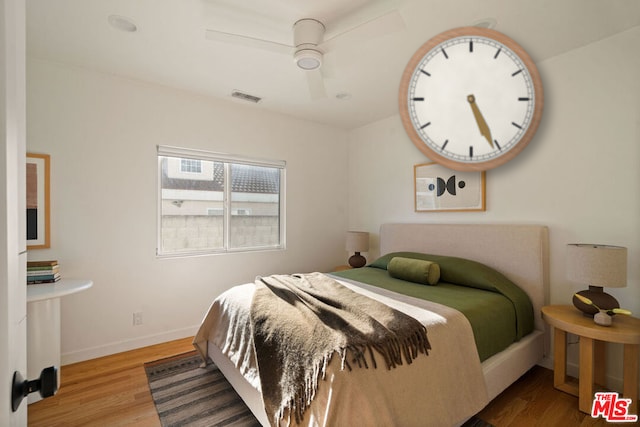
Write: 5h26
